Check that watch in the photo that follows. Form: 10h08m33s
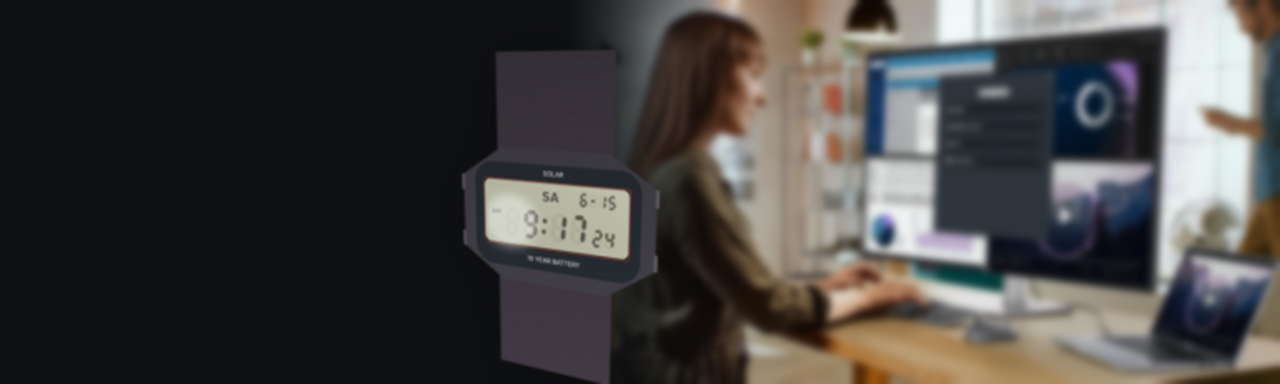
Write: 9h17m24s
